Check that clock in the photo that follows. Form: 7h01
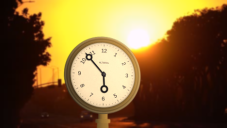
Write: 5h53
